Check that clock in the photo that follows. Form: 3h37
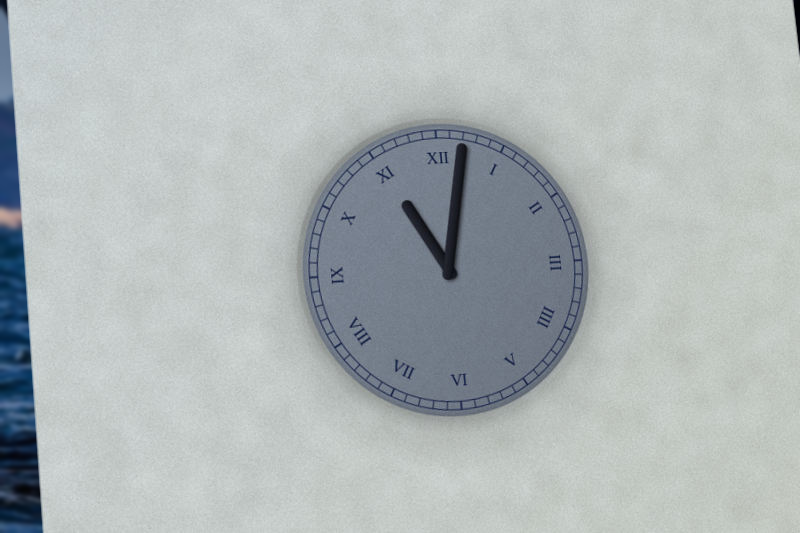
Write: 11h02
